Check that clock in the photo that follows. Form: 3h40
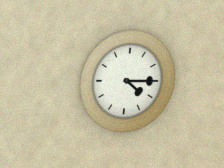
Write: 4h15
